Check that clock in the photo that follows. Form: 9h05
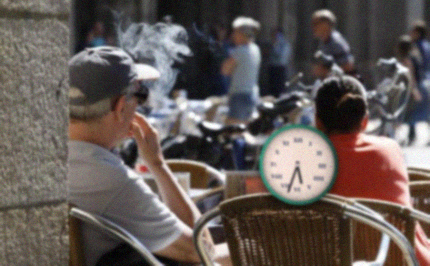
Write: 5h33
